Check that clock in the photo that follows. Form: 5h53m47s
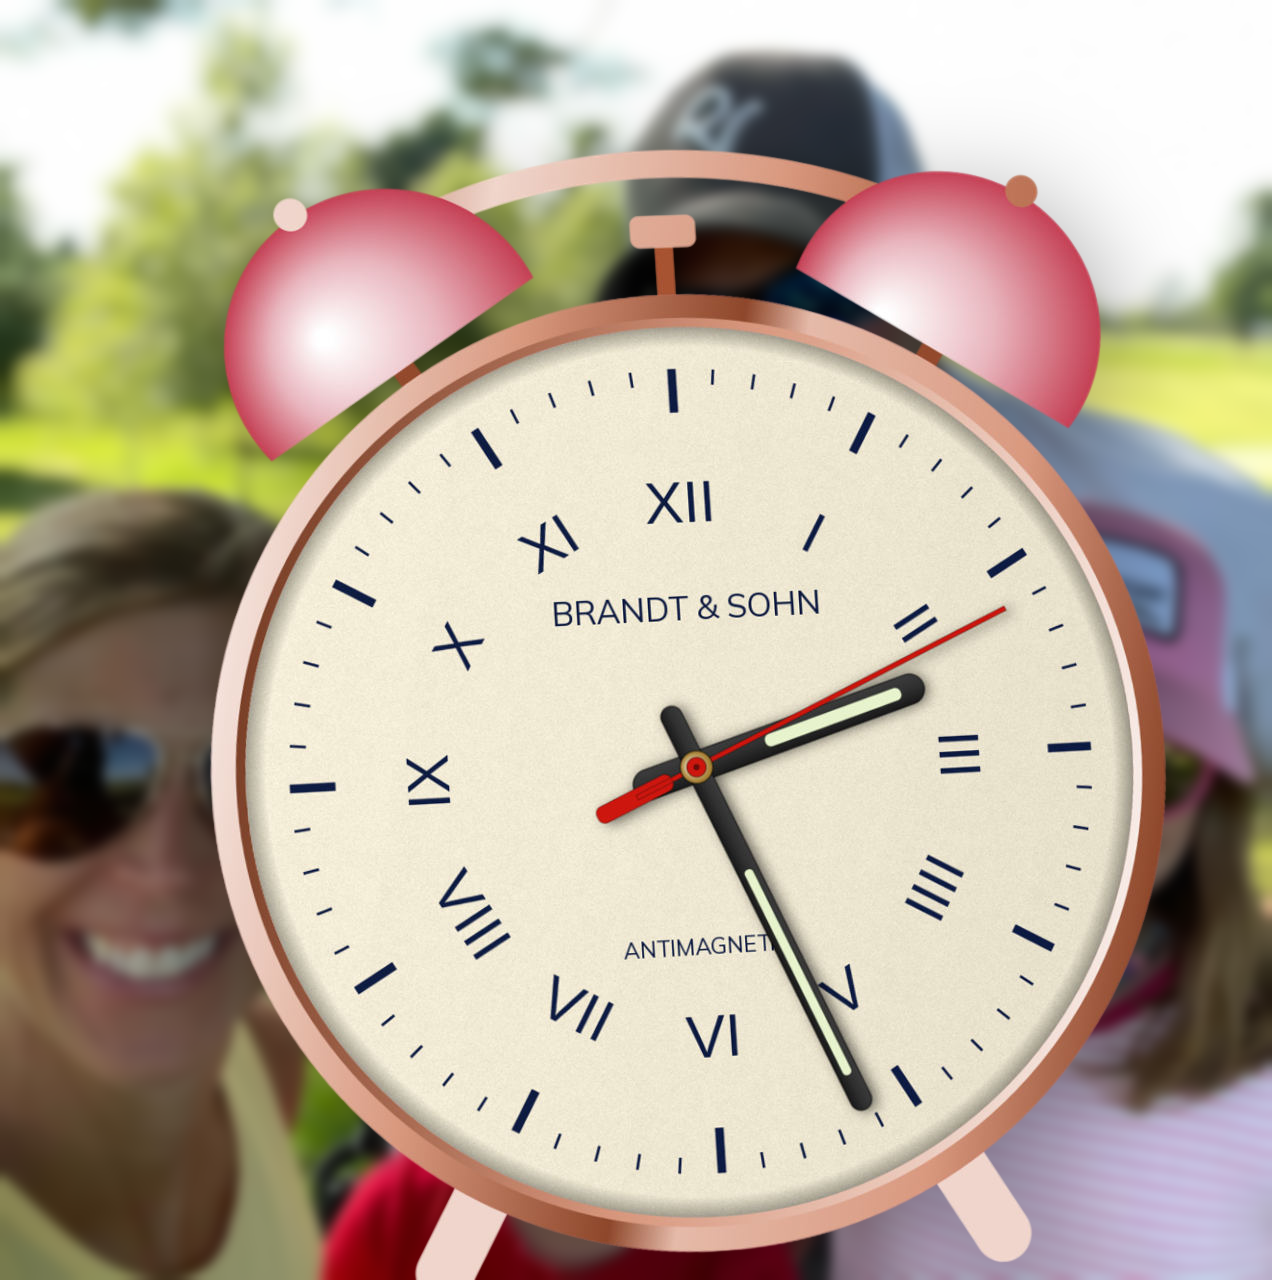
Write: 2h26m11s
